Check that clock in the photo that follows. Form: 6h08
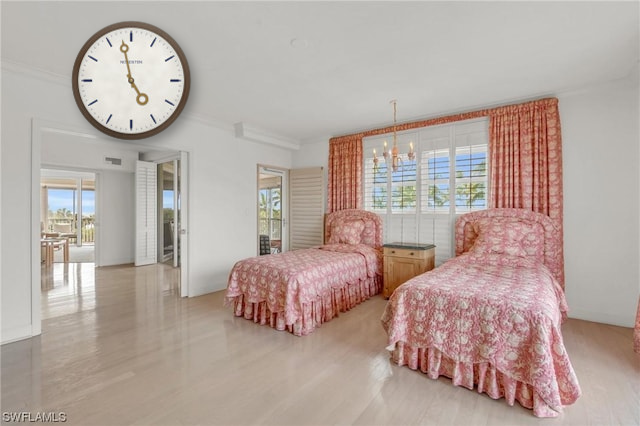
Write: 4h58
